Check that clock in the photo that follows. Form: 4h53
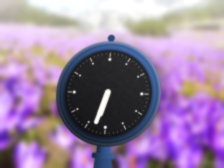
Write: 6h33
